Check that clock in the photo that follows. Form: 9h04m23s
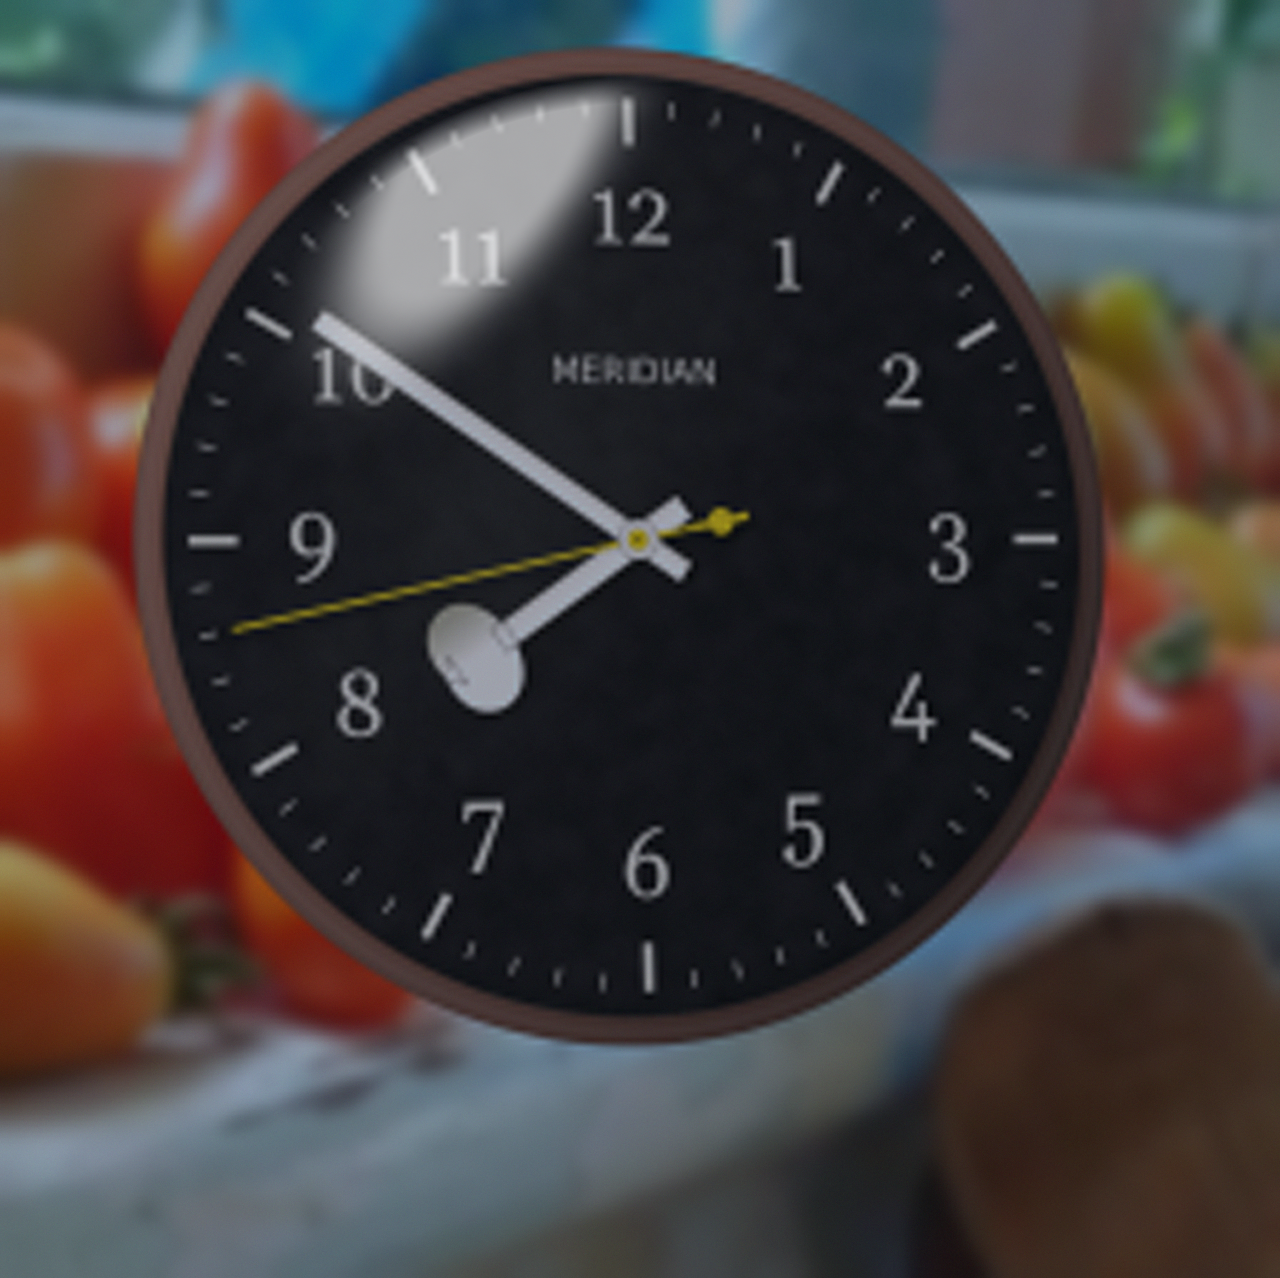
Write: 7h50m43s
